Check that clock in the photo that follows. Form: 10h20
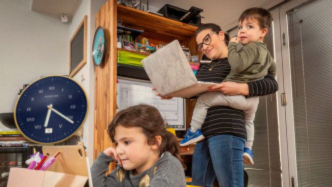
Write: 6h21
